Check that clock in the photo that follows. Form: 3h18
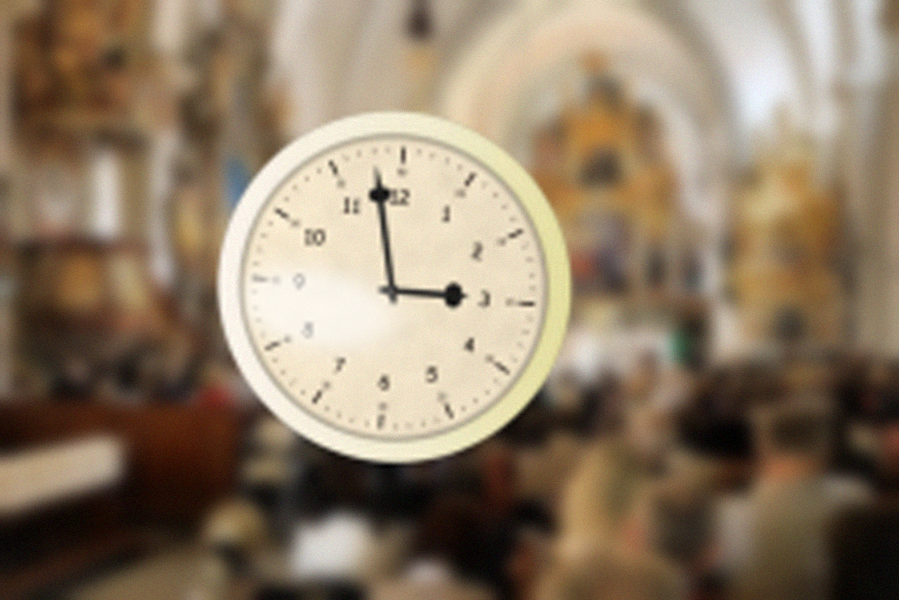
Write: 2h58
